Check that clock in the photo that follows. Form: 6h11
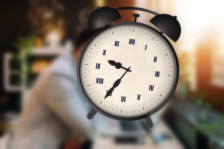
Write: 9h35
